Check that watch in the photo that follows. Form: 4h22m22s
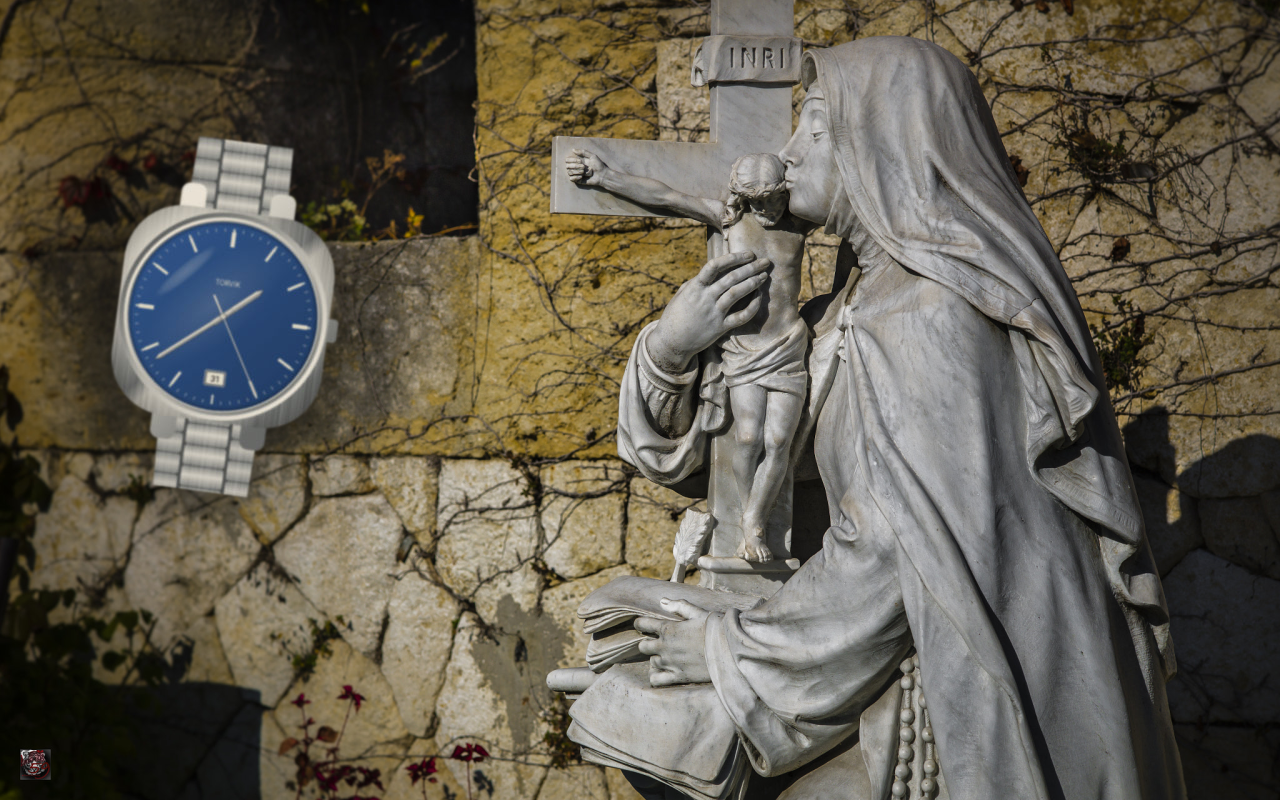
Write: 1h38m25s
